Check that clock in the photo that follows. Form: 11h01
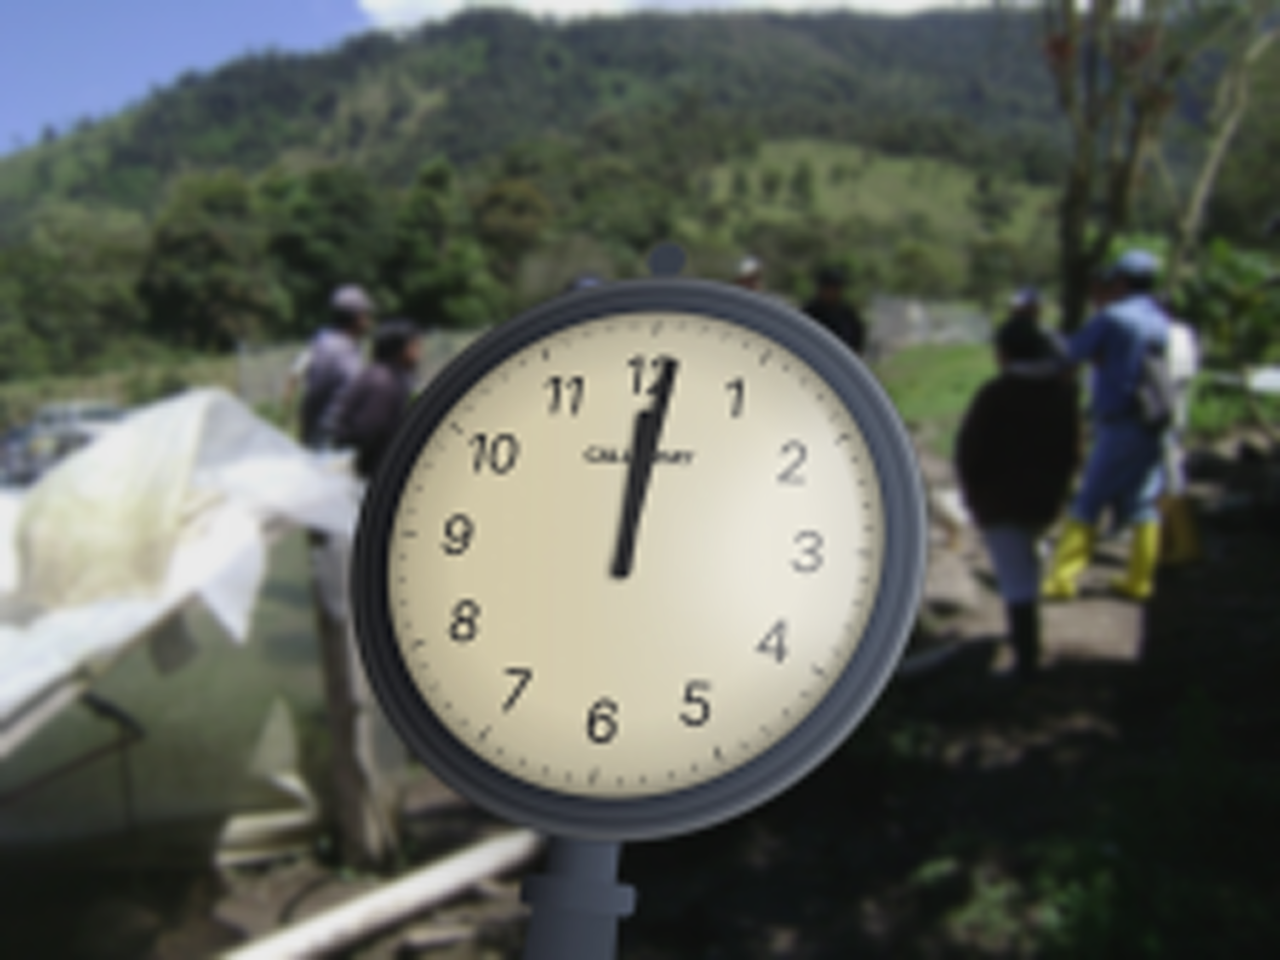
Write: 12h01
